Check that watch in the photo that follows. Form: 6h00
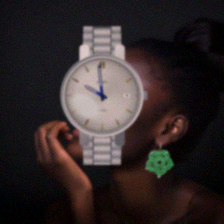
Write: 9h59
